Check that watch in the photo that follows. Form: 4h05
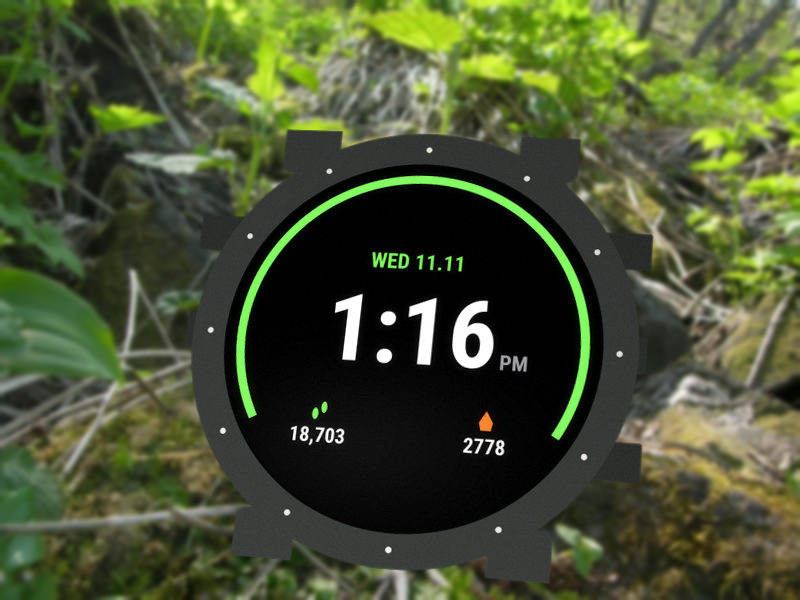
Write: 1h16
